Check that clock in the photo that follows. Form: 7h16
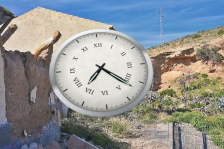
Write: 7h22
